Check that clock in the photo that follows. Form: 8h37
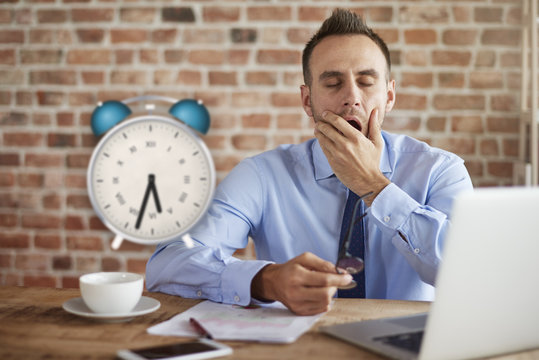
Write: 5h33
